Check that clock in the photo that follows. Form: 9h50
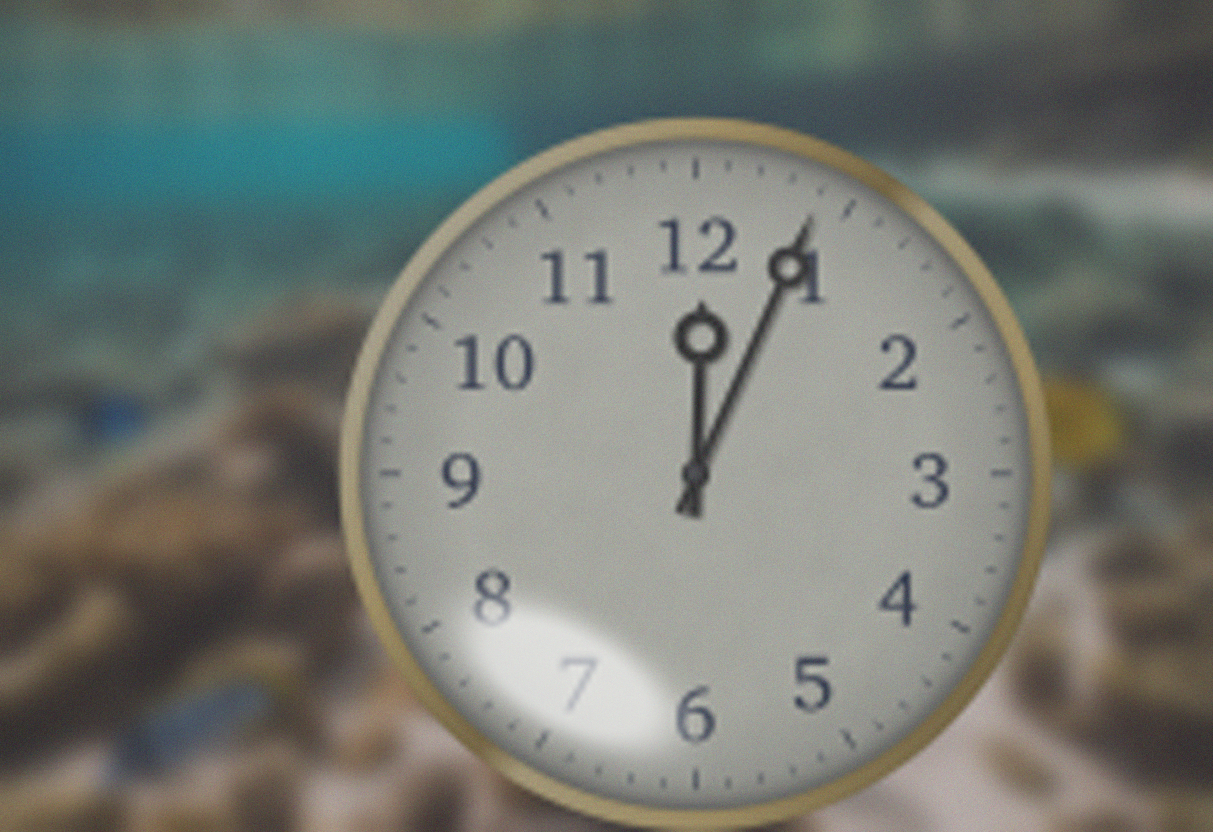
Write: 12h04
